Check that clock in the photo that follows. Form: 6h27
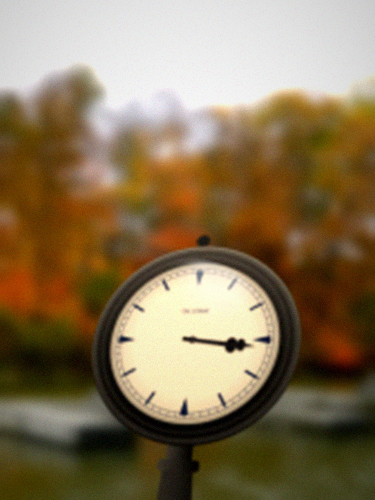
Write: 3h16
